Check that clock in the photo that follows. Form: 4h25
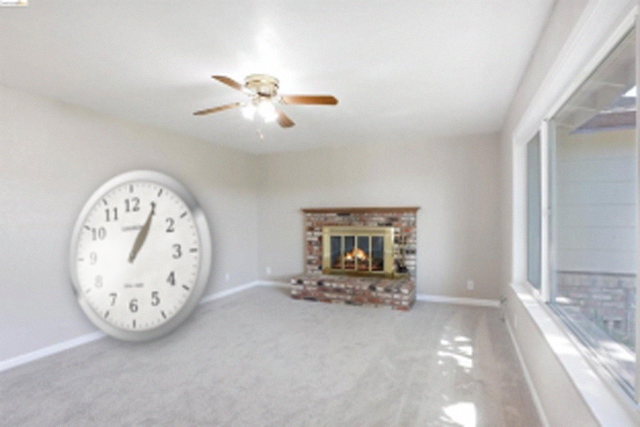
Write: 1h05
